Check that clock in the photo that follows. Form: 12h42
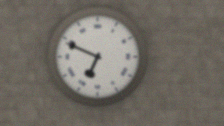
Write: 6h49
